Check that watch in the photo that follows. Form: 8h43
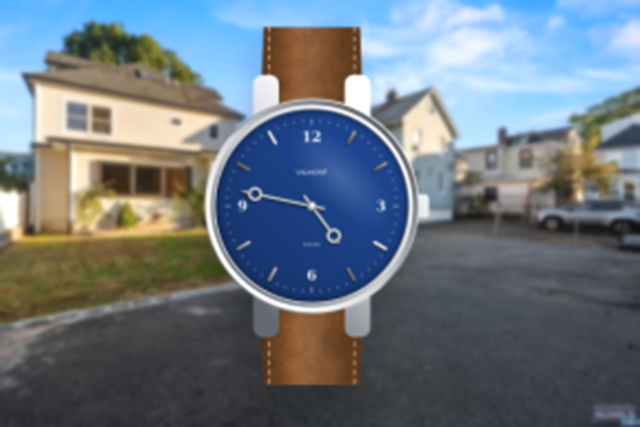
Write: 4h47
